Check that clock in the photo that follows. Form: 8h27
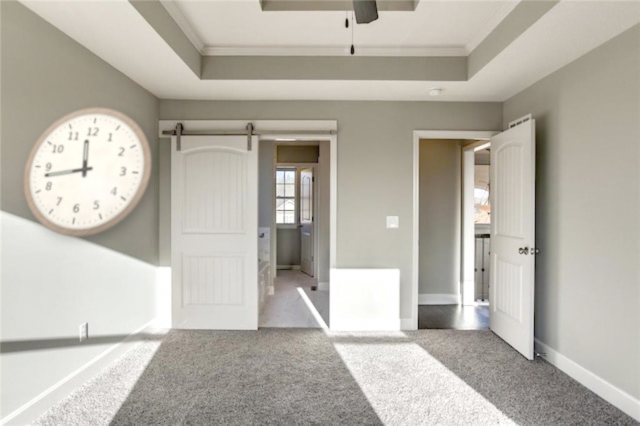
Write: 11h43
